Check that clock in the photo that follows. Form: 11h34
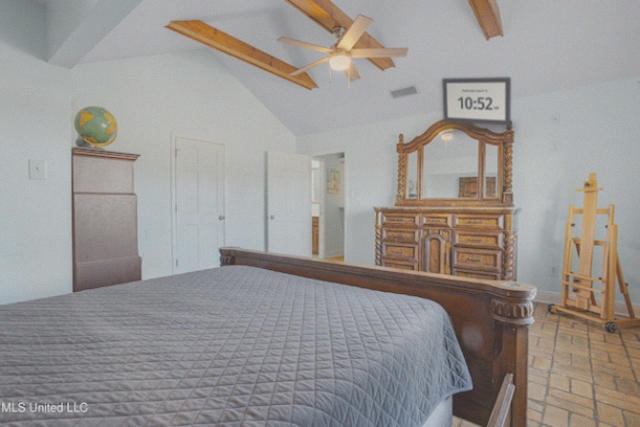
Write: 10h52
